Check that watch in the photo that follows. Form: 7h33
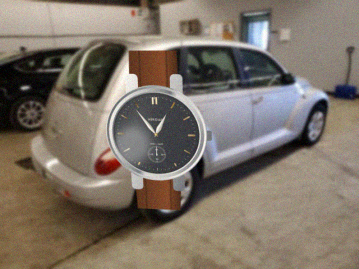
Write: 12h54
